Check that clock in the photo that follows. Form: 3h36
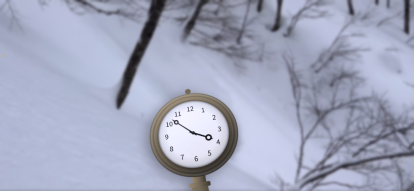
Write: 3h52
